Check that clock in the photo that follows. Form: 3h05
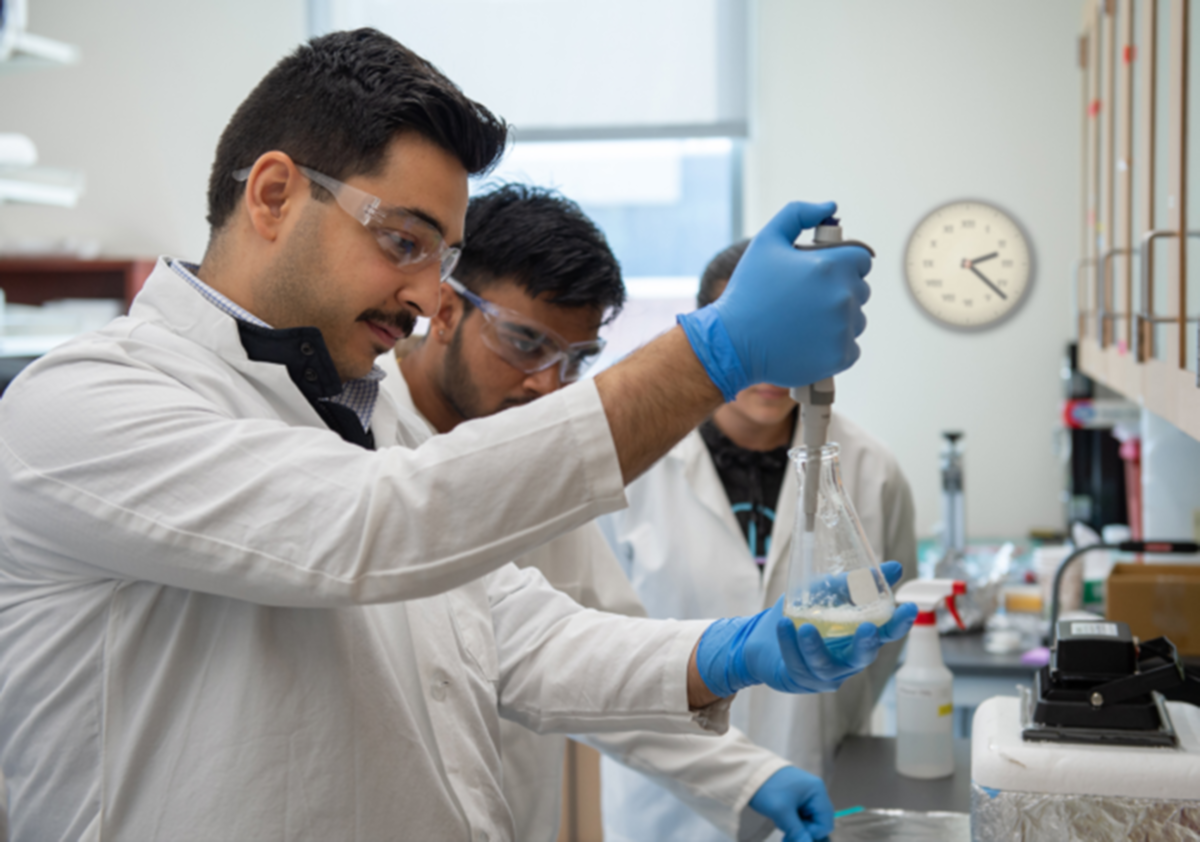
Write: 2h22
